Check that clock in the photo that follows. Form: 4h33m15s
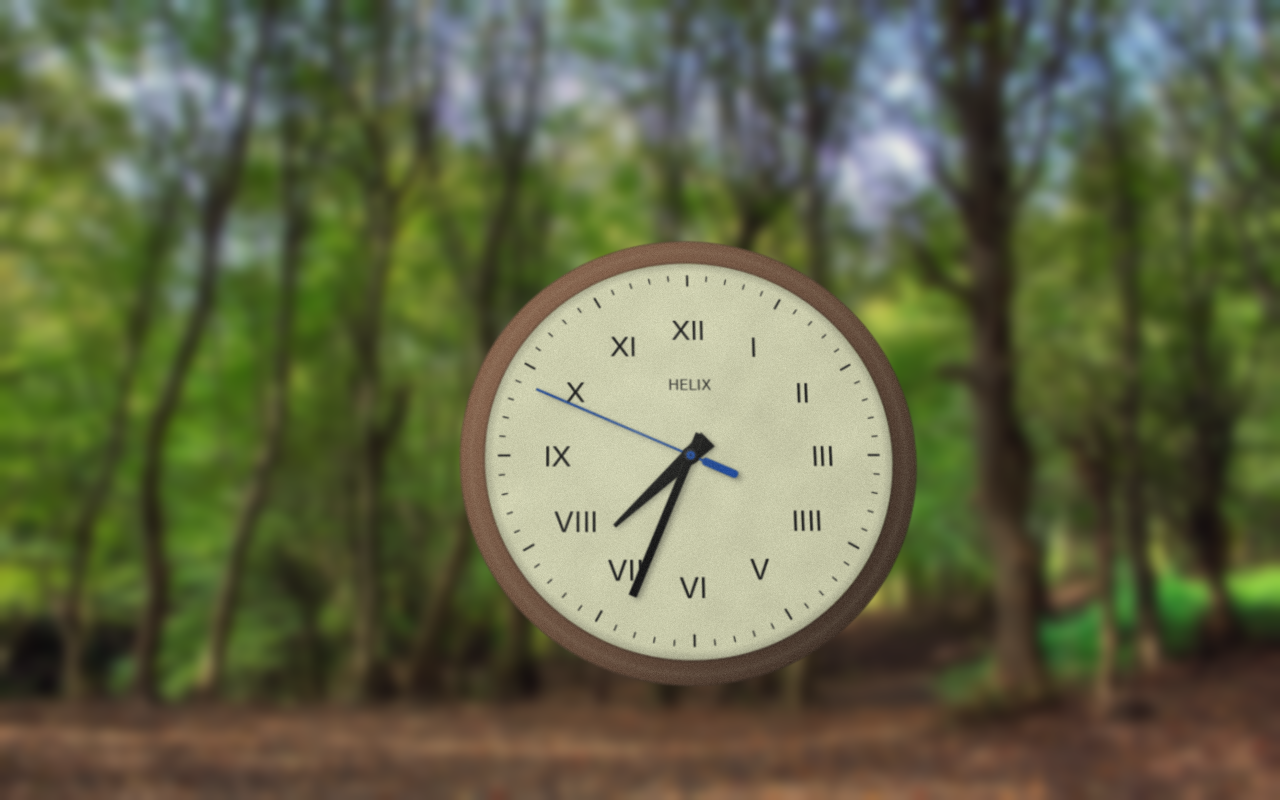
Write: 7h33m49s
